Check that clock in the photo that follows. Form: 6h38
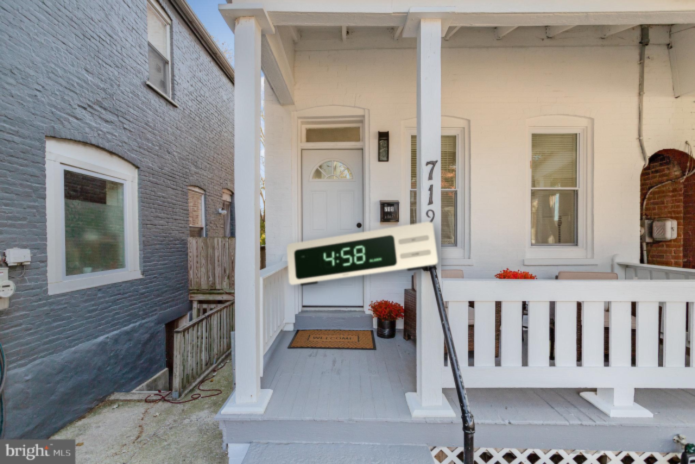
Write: 4h58
